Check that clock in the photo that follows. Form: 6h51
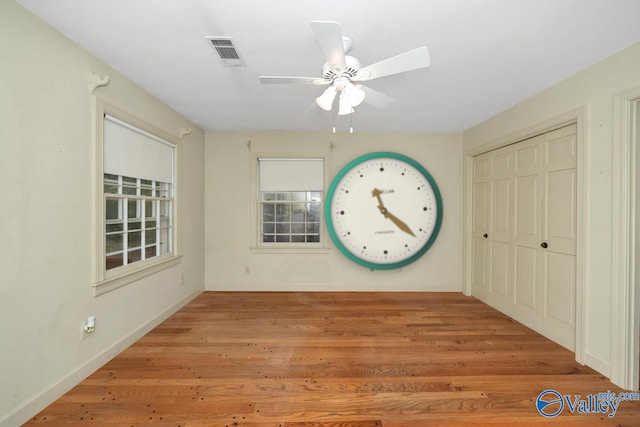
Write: 11h22
